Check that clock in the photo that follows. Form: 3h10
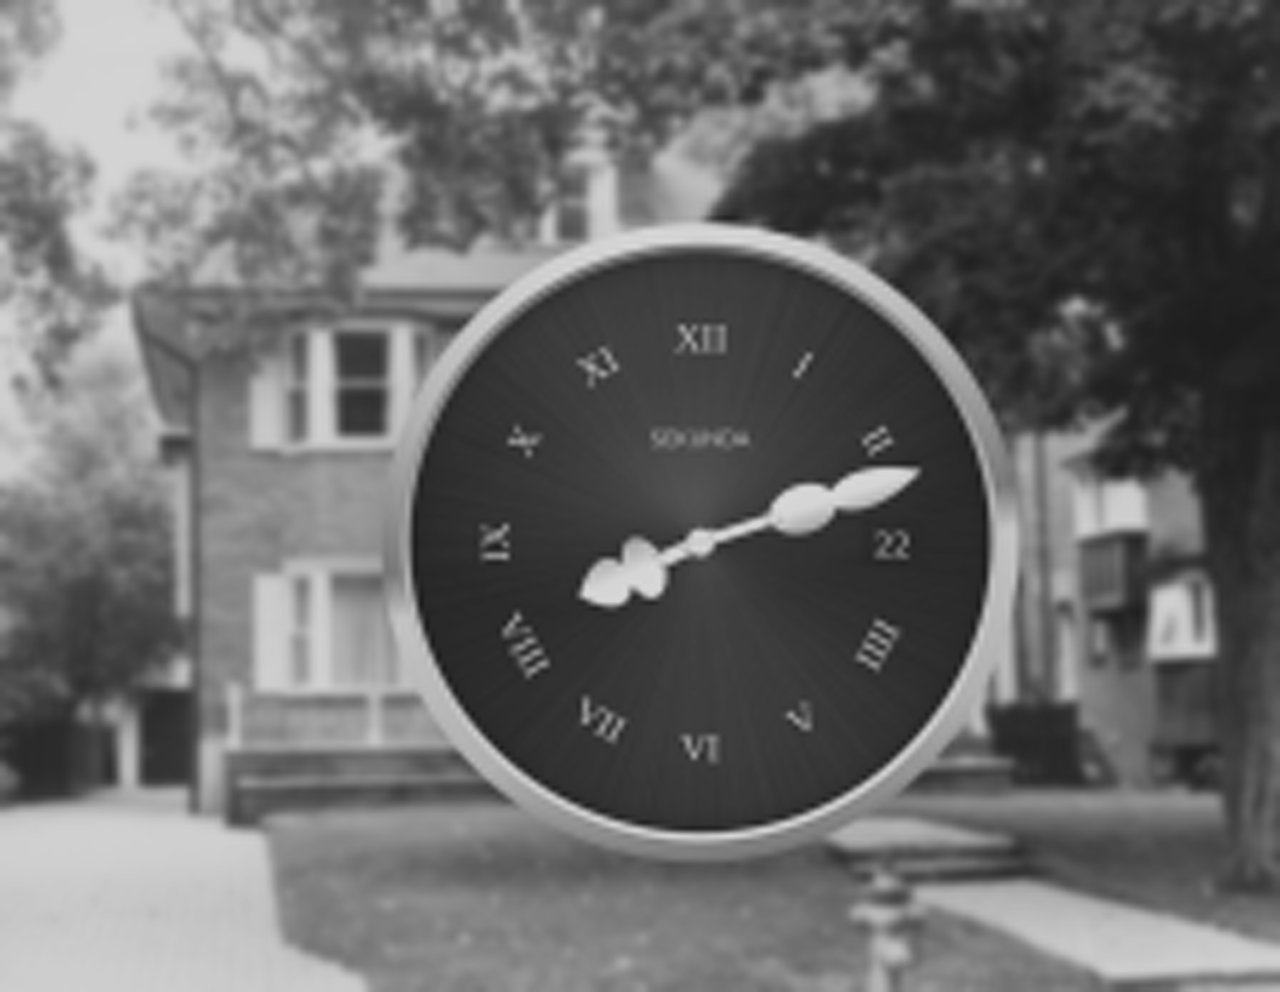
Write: 8h12
